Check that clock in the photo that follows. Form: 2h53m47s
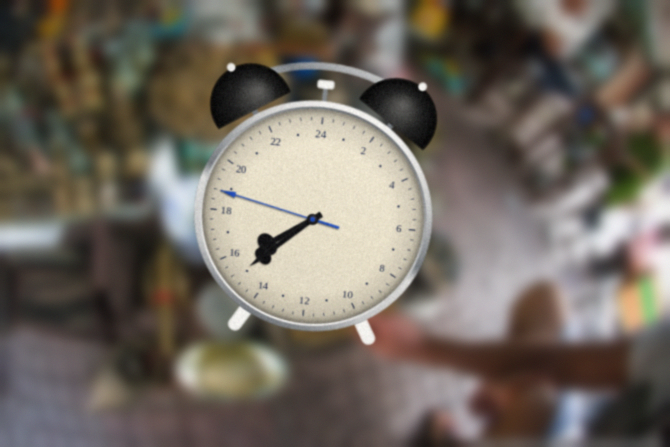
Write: 15h37m47s
